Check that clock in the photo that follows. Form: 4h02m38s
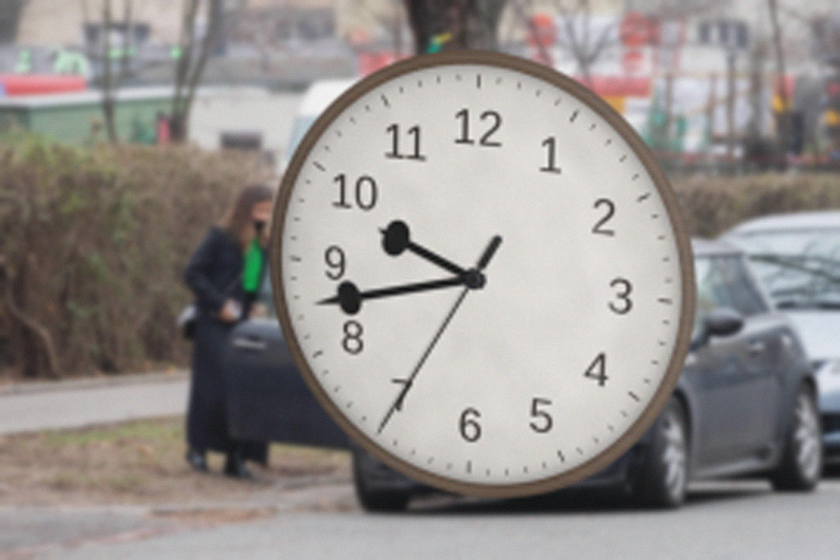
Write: 9h42m35s
